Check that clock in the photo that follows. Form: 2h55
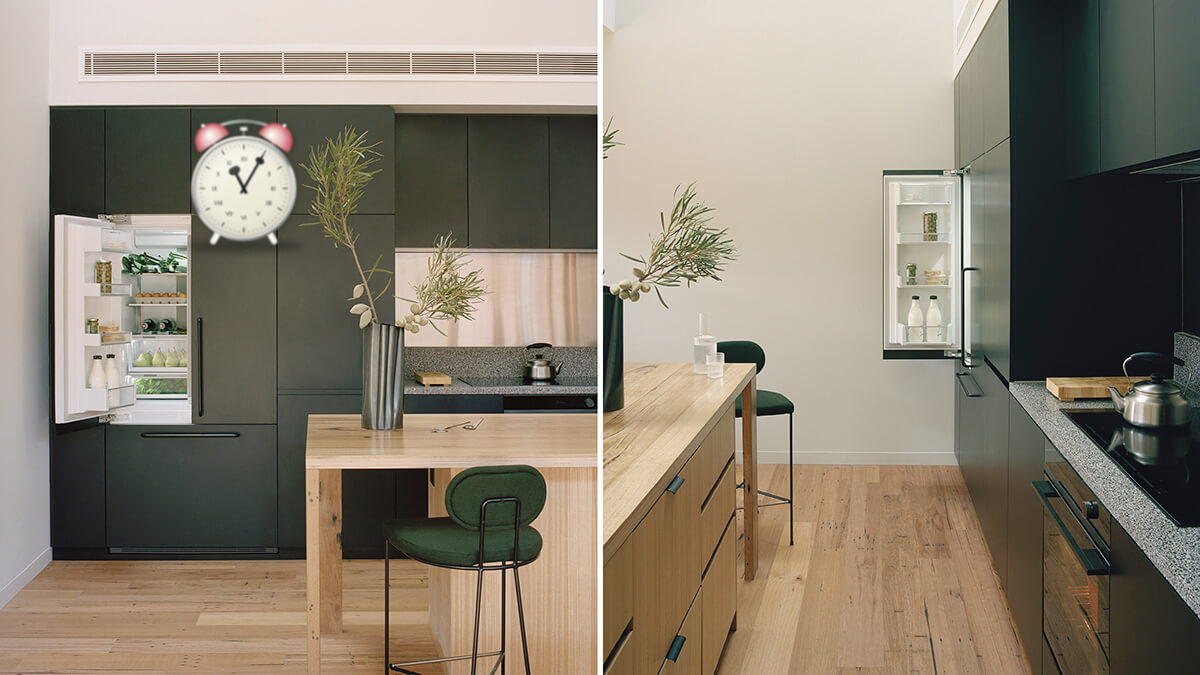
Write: 11h05
